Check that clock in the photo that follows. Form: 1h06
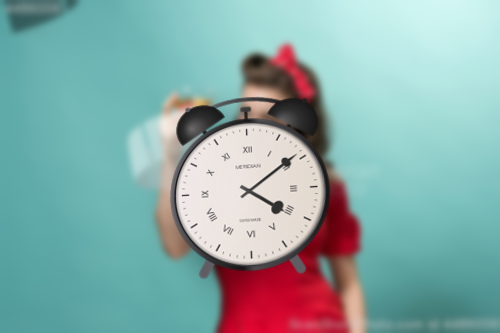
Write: 4h09
